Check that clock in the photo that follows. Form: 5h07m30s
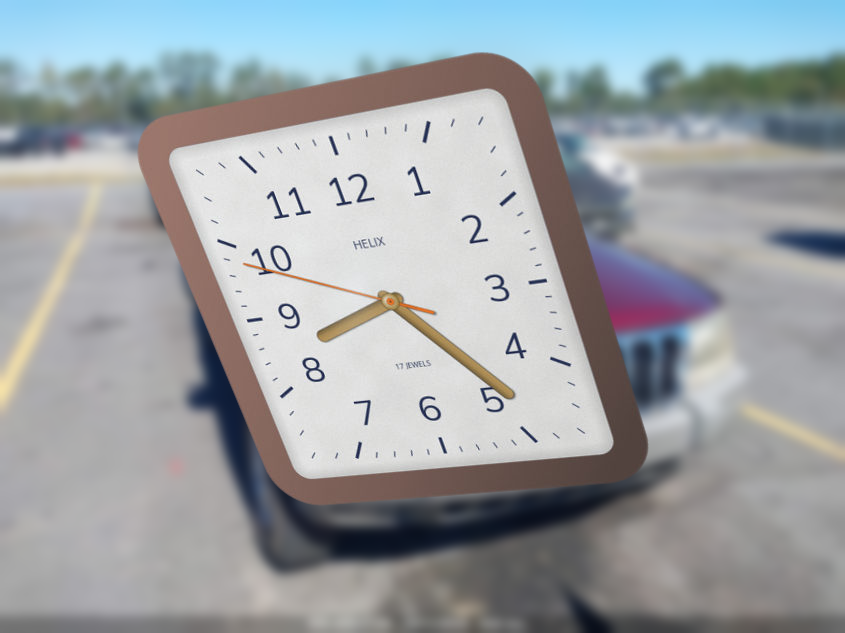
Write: 8h23m49s
